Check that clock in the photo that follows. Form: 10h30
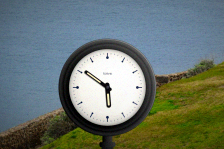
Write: 5h51
